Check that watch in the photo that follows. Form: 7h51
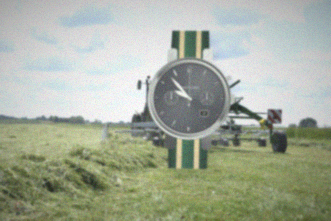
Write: 9h53
